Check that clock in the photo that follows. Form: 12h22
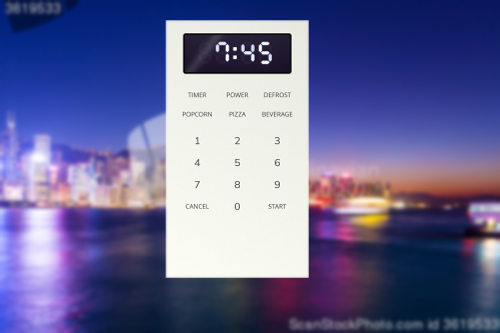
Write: 7h45
